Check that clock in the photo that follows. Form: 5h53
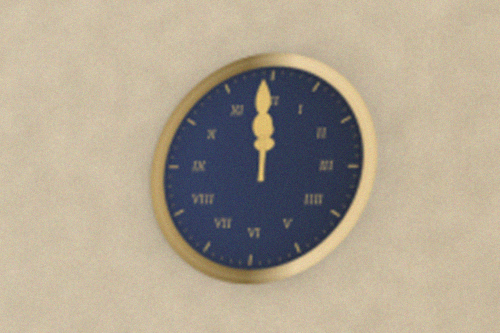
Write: 11h59
